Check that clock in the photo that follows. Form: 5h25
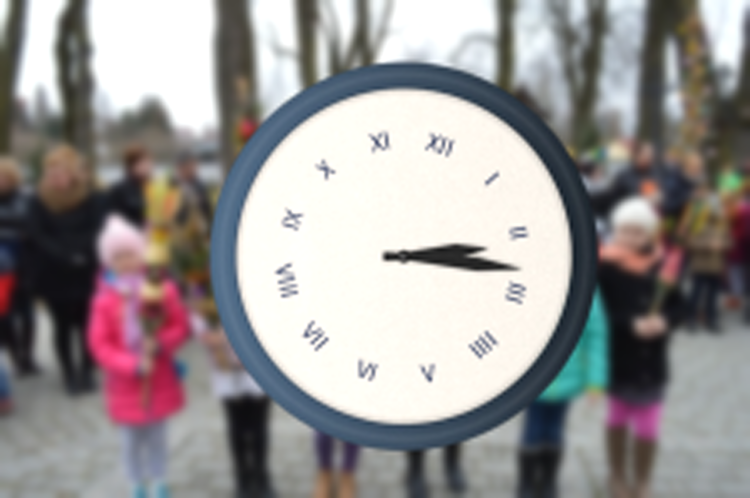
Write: 2h13
